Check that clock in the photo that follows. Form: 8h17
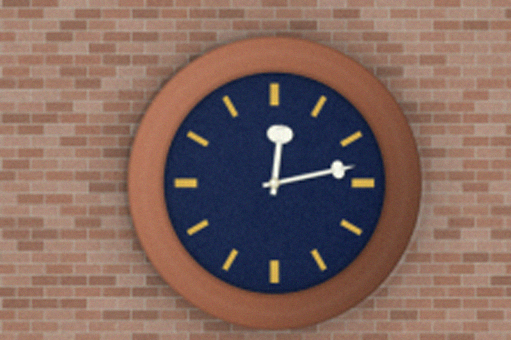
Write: 12h13
